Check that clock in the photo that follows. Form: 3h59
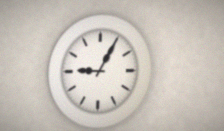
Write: 9h05
